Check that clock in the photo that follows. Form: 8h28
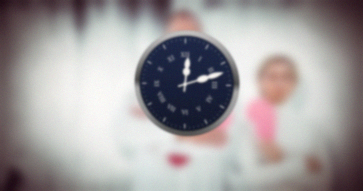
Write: 12h12
